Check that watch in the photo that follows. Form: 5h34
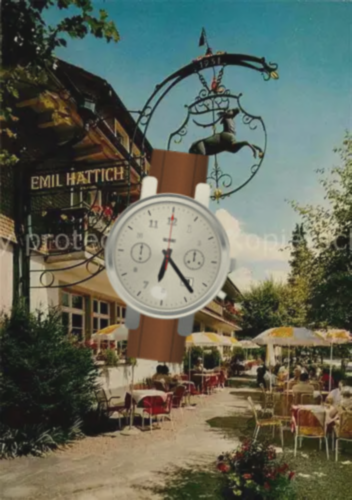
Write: 6h23
